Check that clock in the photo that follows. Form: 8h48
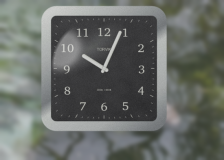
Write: 10h04
